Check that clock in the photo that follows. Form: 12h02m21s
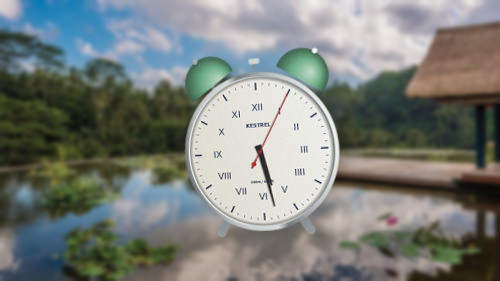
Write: 5h28m05s
